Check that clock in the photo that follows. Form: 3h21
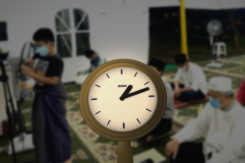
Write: 1h12
